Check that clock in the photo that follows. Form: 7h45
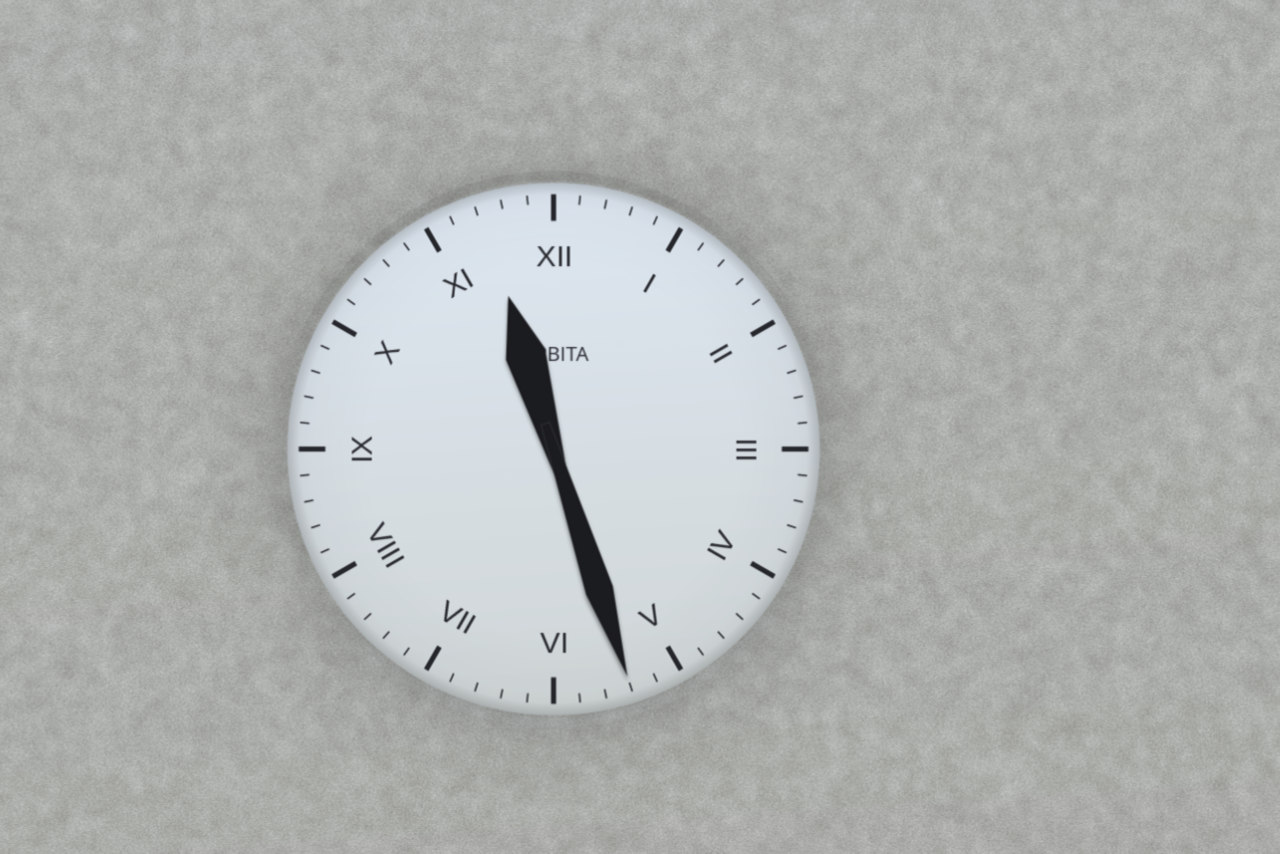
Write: 11h27
